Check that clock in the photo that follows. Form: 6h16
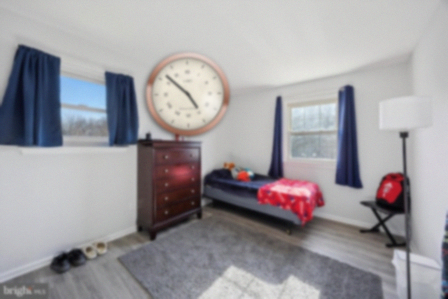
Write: 4h52
